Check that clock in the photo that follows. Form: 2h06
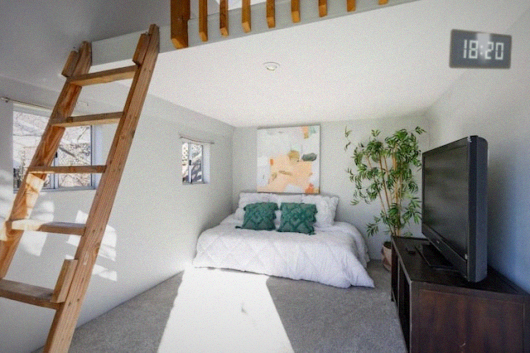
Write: 18h20
